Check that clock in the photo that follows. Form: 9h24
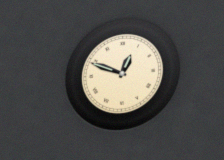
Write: 12h49
